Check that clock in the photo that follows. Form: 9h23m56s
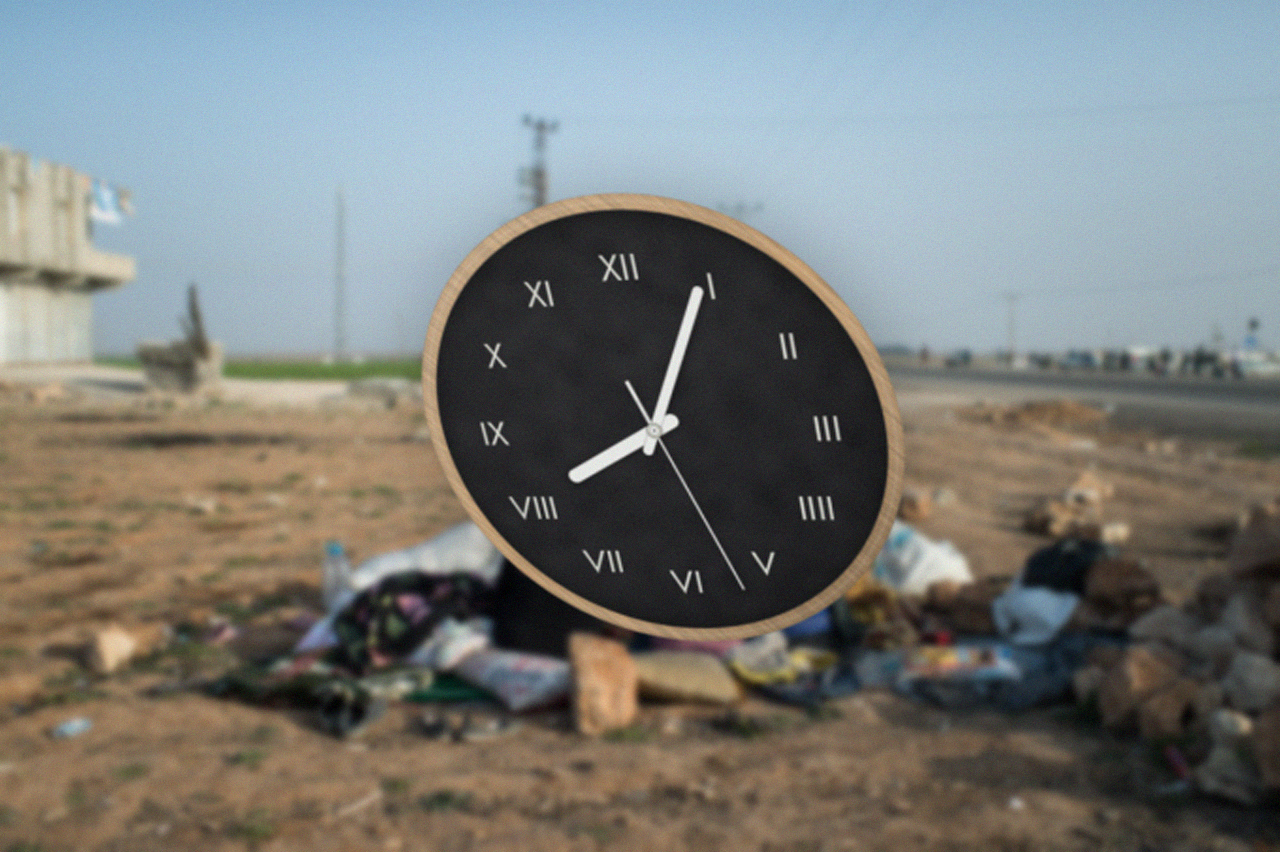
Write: 8h04m27s
